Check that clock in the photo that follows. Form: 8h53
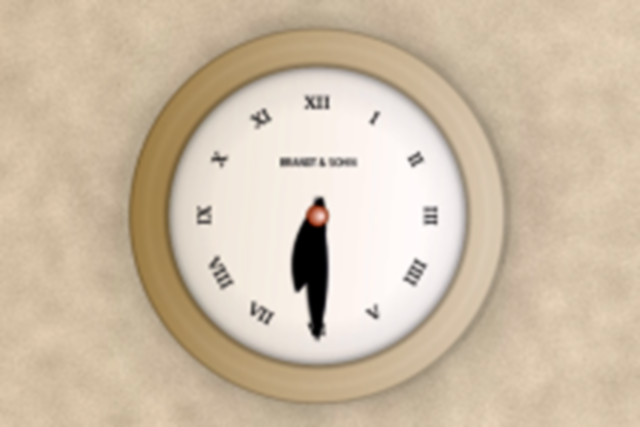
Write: 6h30
